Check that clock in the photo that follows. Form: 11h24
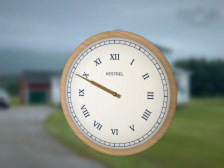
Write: 9h49
